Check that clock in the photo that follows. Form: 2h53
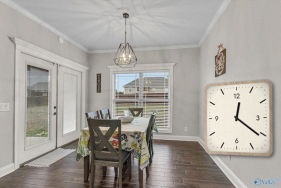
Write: 12h21
